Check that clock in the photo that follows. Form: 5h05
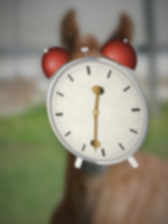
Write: 12h32
